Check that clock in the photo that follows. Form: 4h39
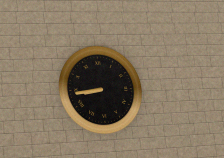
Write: 8h44
